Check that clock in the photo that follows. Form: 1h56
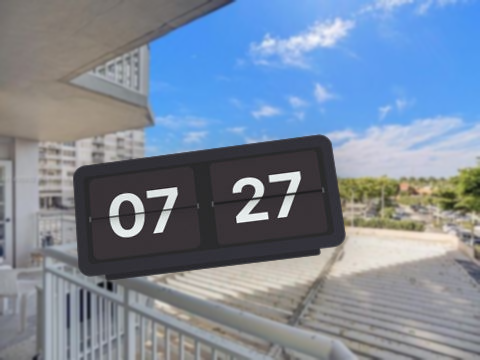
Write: 7h27
